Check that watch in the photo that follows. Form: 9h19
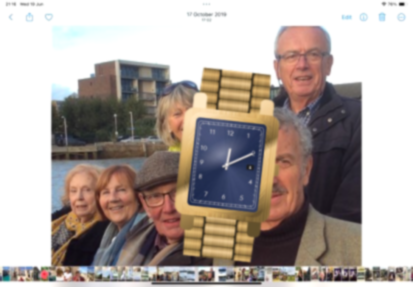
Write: 12h10
